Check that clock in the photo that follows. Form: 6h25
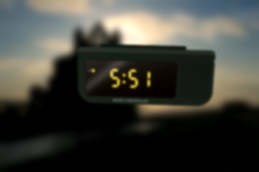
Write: 5h51
